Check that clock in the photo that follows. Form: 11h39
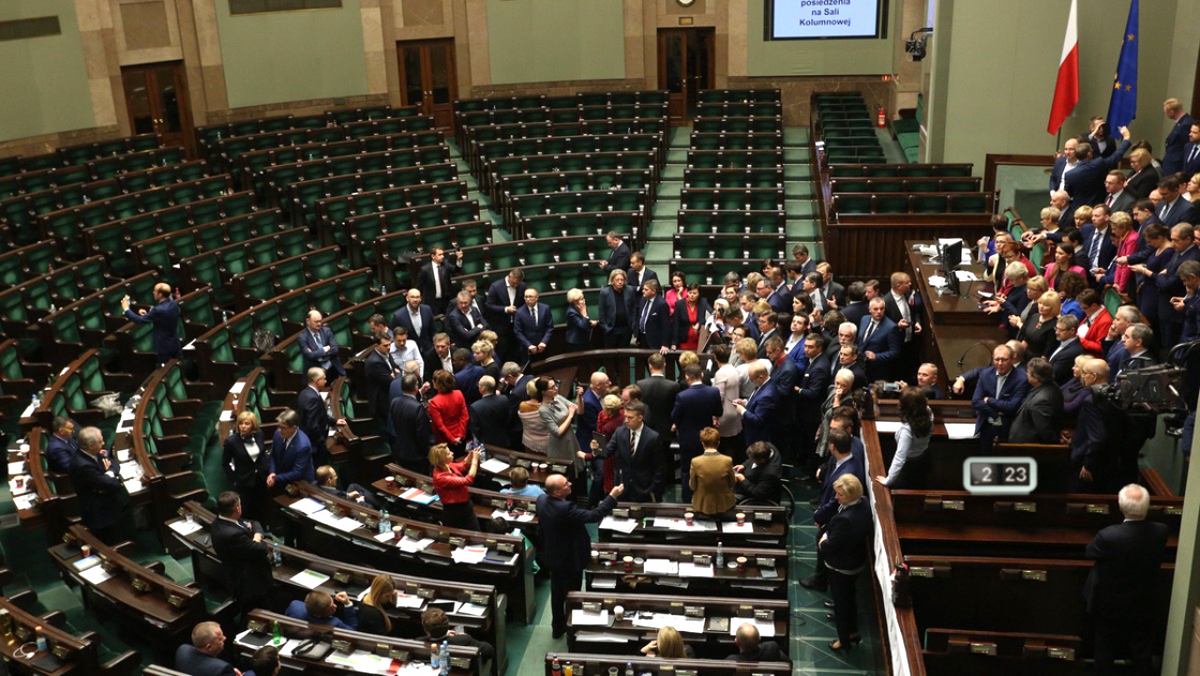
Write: 2h23
